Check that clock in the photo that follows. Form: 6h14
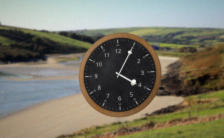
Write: 4h05
